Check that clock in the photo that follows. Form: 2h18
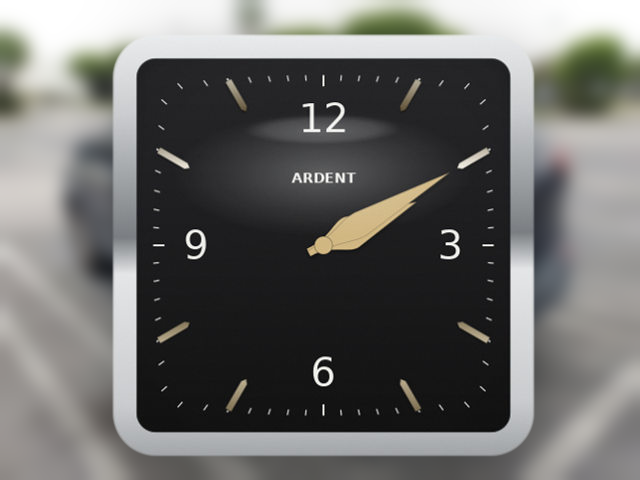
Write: 2h10
